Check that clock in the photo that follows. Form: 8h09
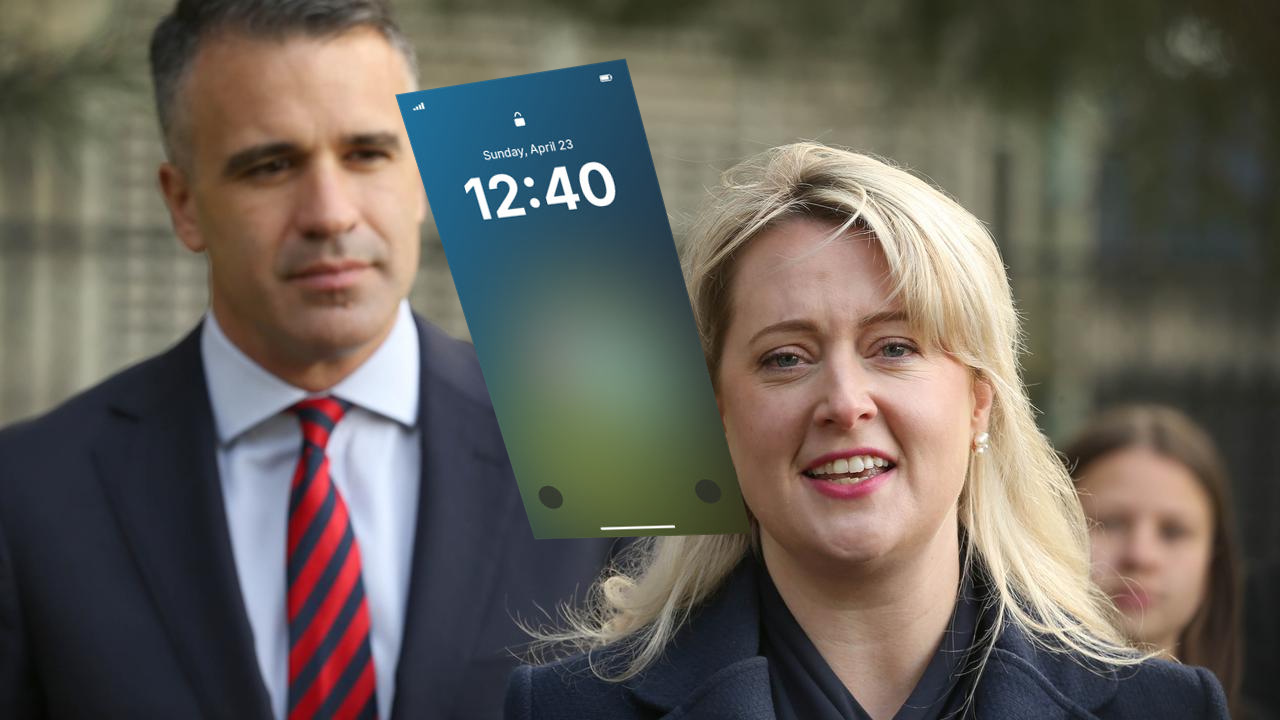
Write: 12h40
